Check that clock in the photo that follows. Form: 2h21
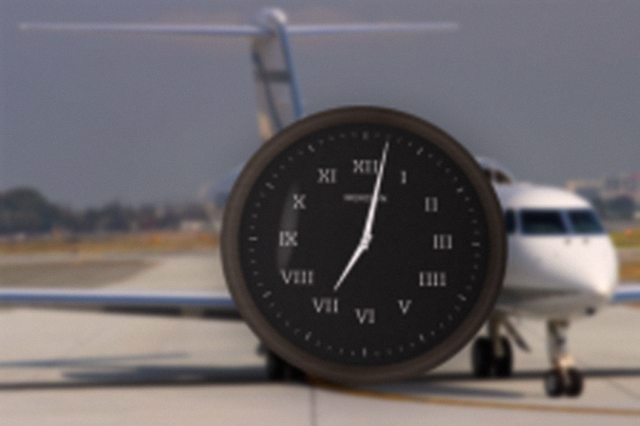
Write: 7h02
